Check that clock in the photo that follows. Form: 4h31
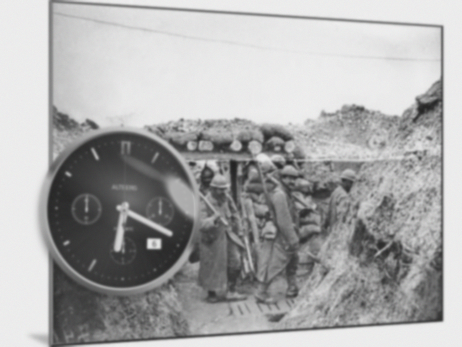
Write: 6h19
